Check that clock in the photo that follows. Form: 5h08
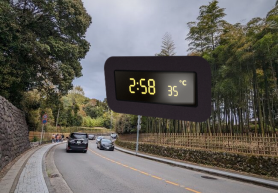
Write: 2h58
